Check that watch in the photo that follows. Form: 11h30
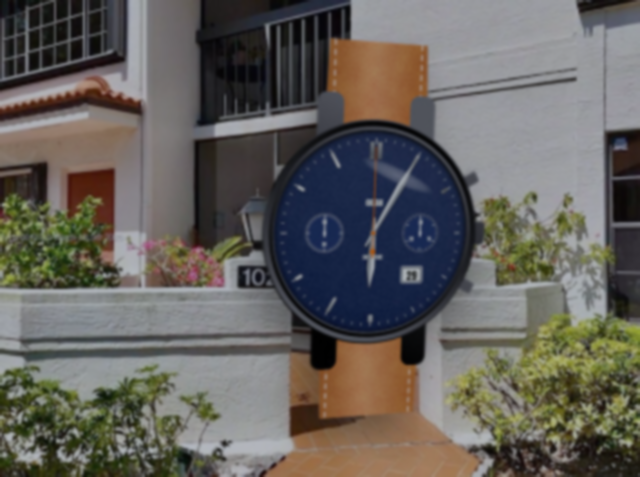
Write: 6h05
